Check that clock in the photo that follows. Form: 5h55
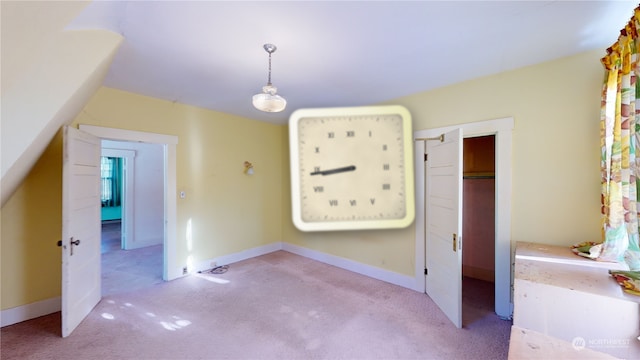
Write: 8h44
